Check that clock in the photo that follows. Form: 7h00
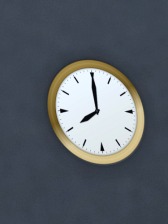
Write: 8h00
